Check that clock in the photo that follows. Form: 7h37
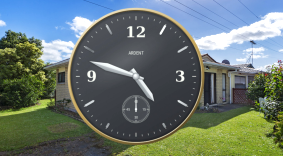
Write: 4h48
